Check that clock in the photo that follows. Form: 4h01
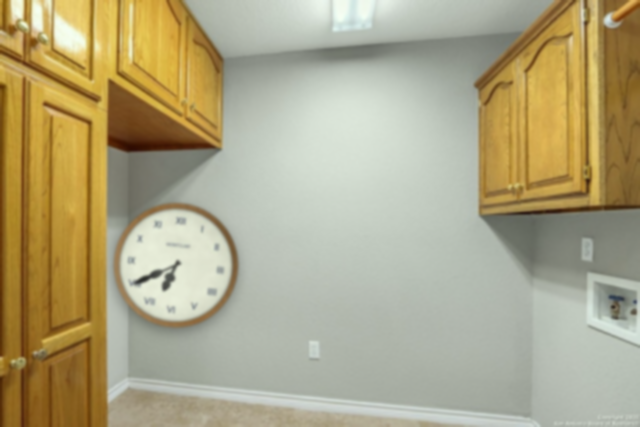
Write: 6h40
